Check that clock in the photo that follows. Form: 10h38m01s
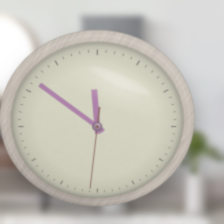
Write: 11h51m31s
